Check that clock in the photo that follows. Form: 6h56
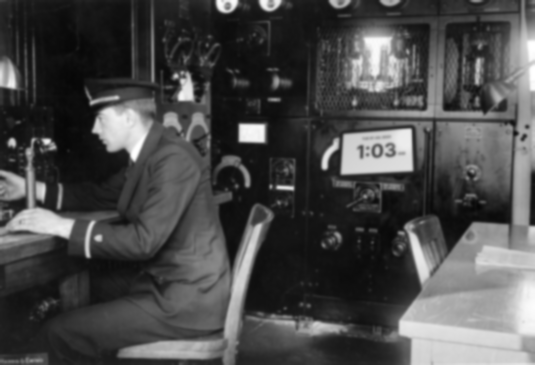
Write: 1h03
